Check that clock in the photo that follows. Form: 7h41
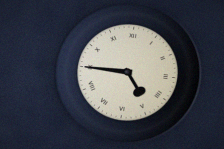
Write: 4h45
